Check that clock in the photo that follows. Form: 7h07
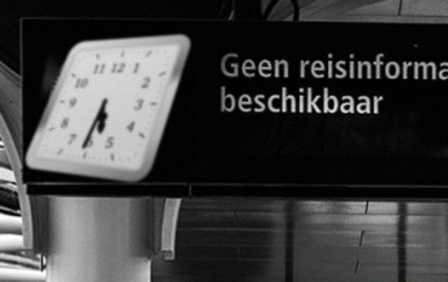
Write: 5h31
